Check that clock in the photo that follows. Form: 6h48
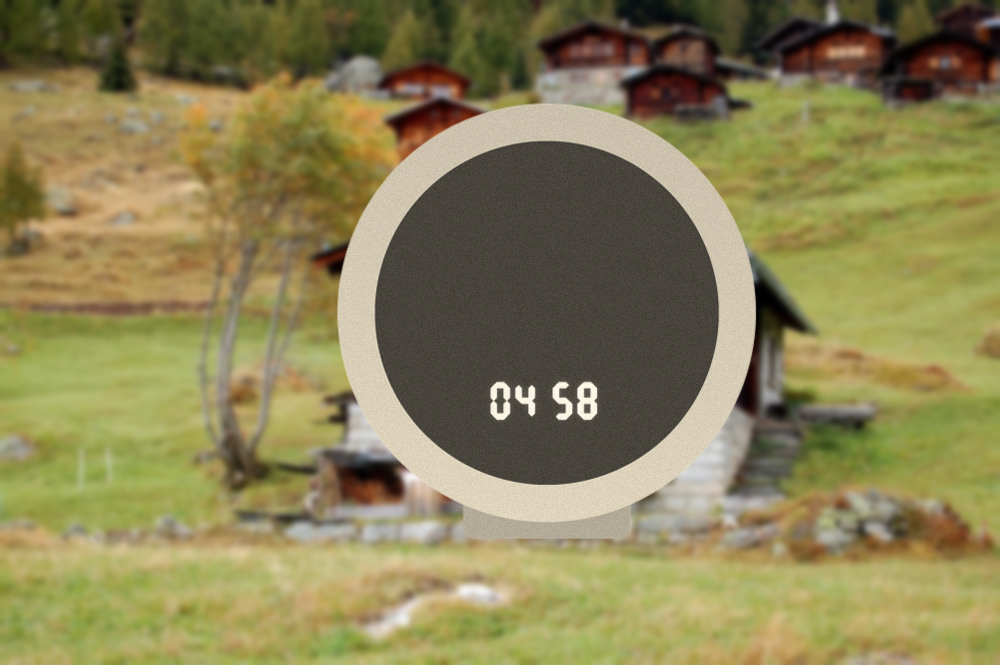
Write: 4h58
